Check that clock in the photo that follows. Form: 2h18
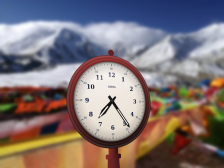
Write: 7h24
